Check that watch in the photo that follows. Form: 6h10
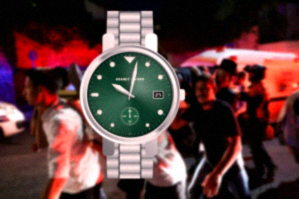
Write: 10h02
